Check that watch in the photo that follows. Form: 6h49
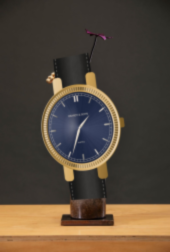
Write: 1h34
